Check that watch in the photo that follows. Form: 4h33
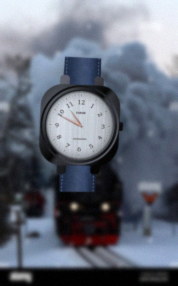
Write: 10h49
